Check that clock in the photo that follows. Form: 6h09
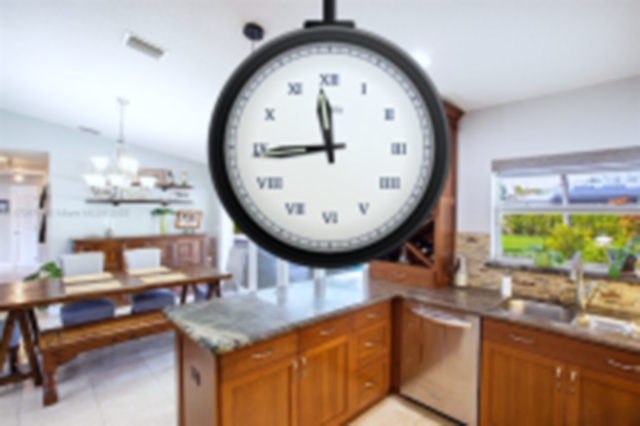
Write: 11h44
